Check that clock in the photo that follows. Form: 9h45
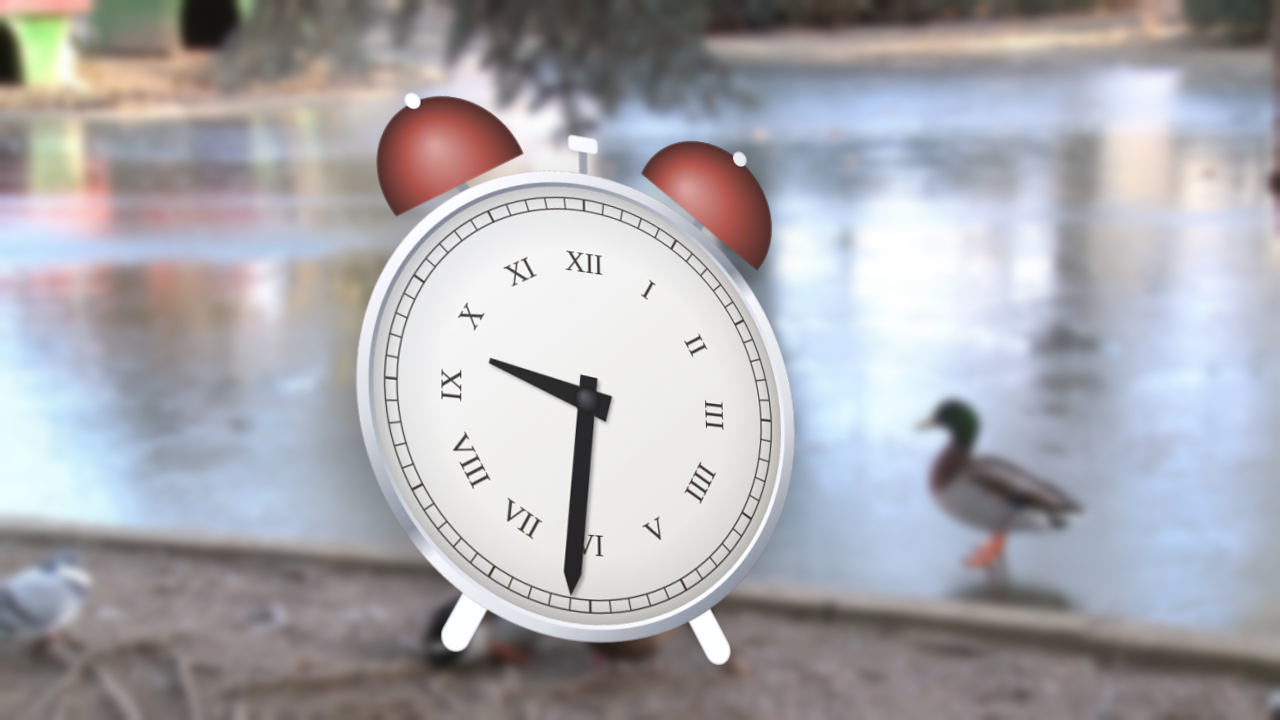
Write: 9h31
